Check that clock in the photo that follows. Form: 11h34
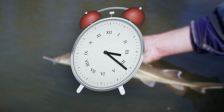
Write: 3h21
